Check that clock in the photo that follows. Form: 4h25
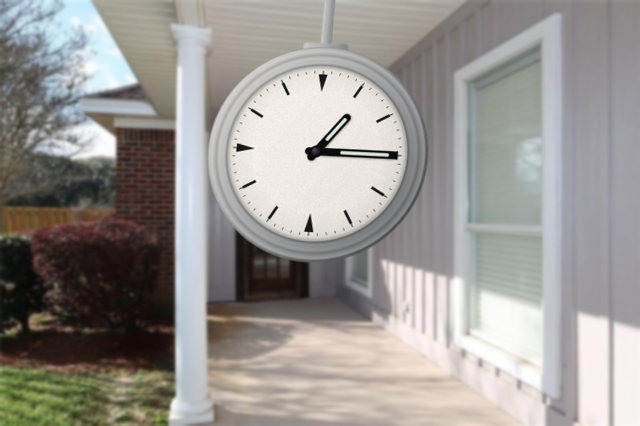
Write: 1h15
